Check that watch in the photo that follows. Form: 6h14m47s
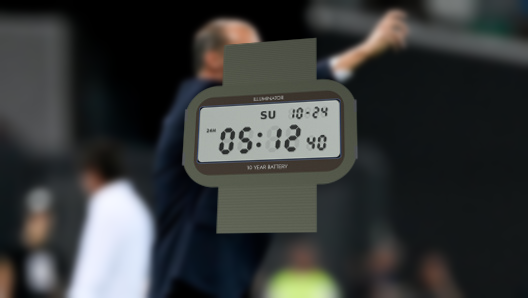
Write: 5h12m40s
